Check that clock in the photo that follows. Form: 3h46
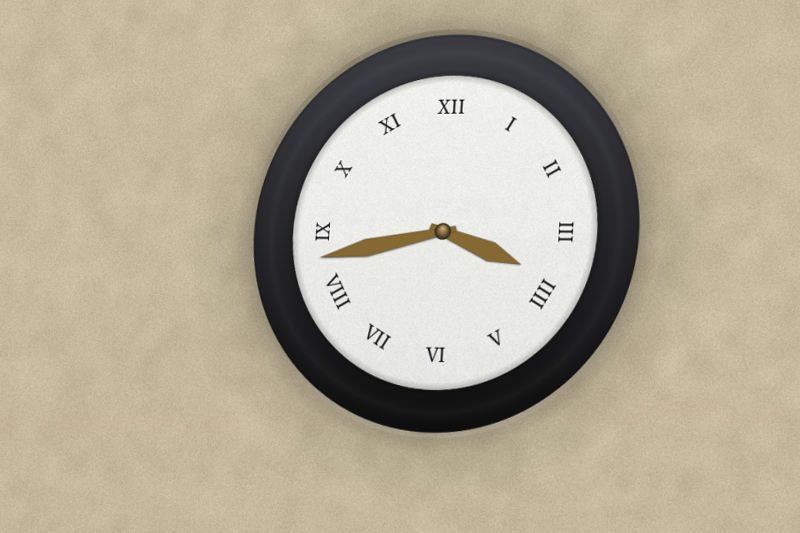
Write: 3h43
